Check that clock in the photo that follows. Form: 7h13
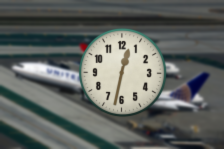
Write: 12h32
